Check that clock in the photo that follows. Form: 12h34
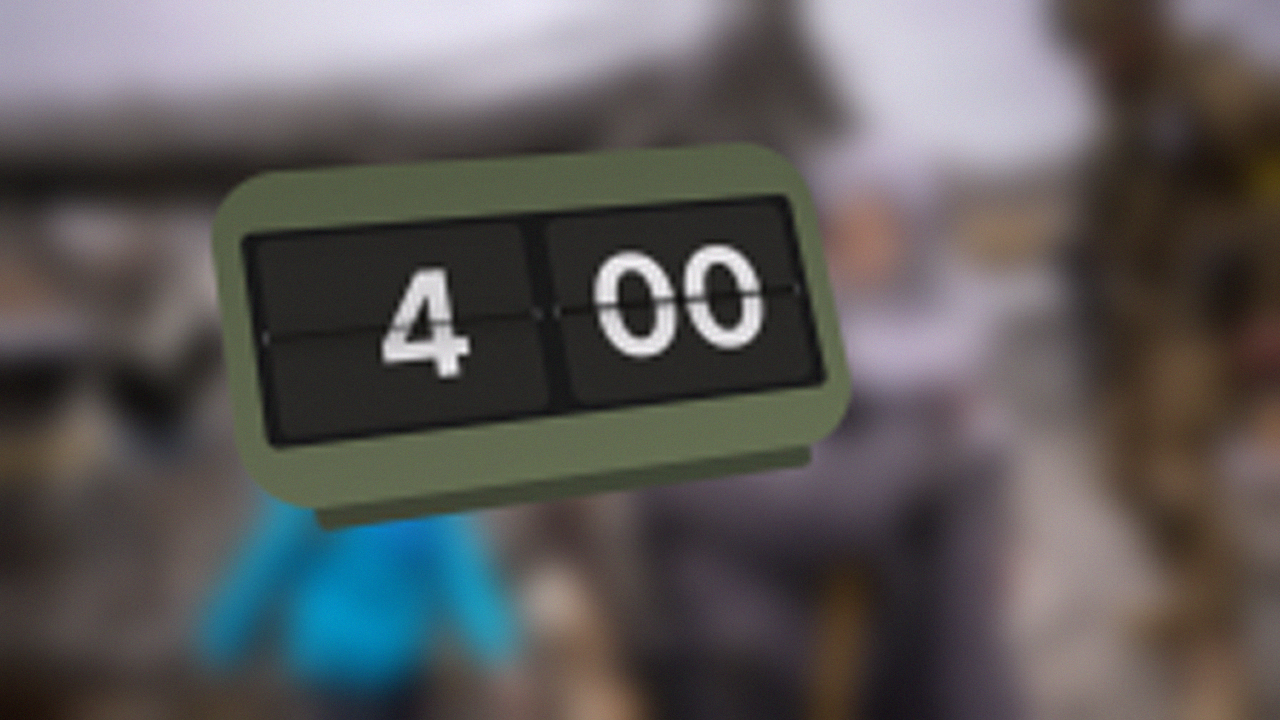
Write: 4h00
